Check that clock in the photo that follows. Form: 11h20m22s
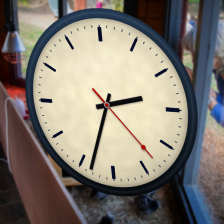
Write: 2h33m23s
